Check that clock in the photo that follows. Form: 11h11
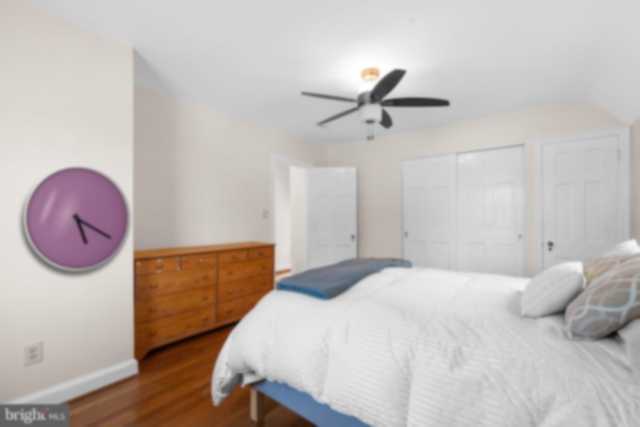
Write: 5h20
